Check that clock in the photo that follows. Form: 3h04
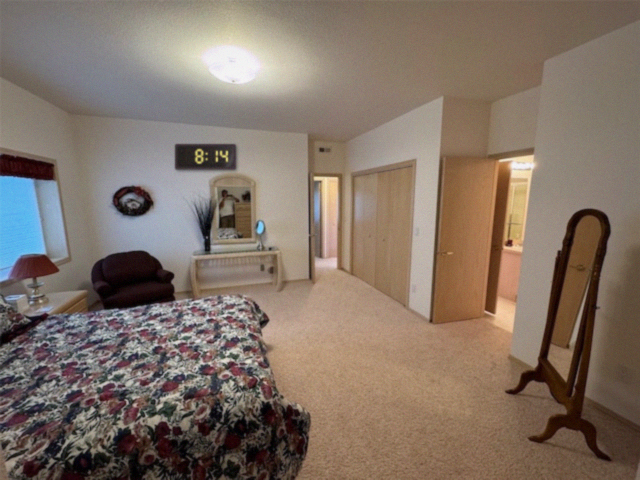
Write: 8h14
